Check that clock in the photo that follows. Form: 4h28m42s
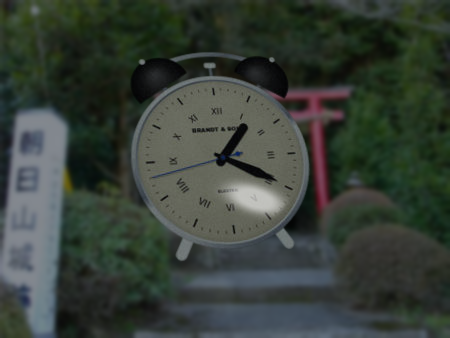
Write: 1h19m43s
